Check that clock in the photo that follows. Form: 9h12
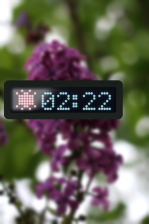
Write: 2h22
